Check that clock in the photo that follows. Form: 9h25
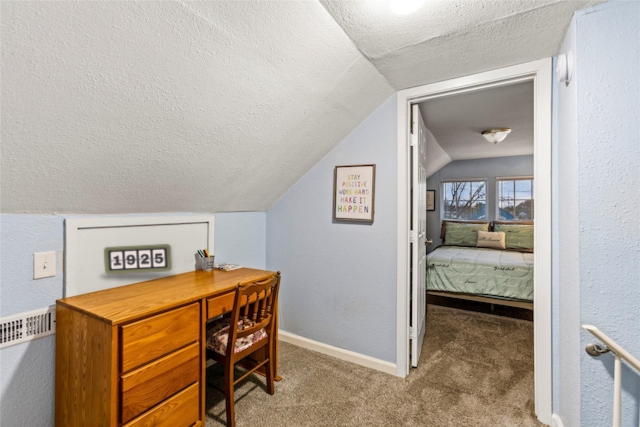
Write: 19h25
